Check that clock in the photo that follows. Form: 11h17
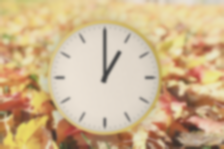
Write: 1h00
